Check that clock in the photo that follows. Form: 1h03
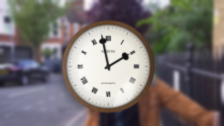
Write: 1h58
